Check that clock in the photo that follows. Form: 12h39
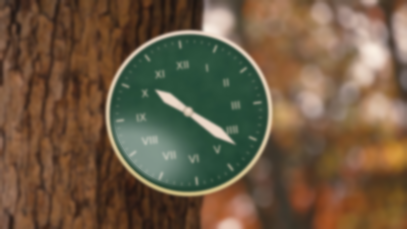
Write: 10h22
